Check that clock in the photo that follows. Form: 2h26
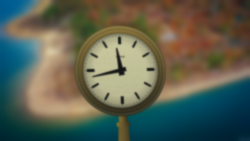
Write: 11h43
